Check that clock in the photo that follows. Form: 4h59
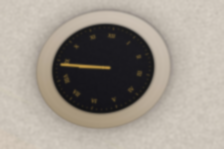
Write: 8h44
